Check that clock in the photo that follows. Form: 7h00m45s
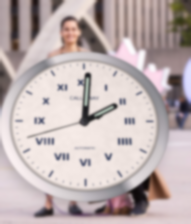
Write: 2h00m42s
